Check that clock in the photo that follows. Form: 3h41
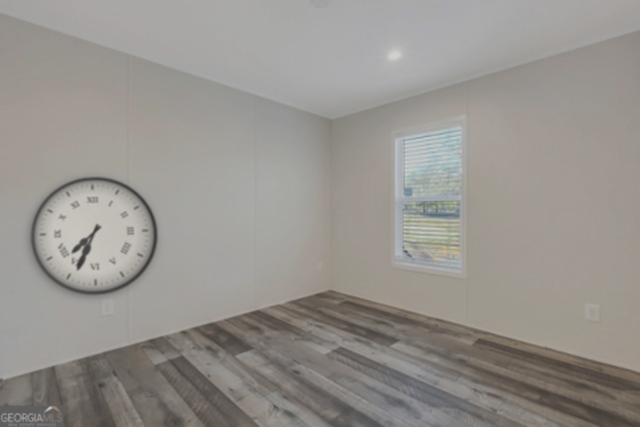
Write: 7h34
